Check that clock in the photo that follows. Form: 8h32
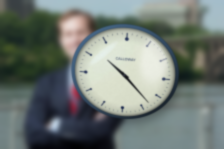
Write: 10h23
